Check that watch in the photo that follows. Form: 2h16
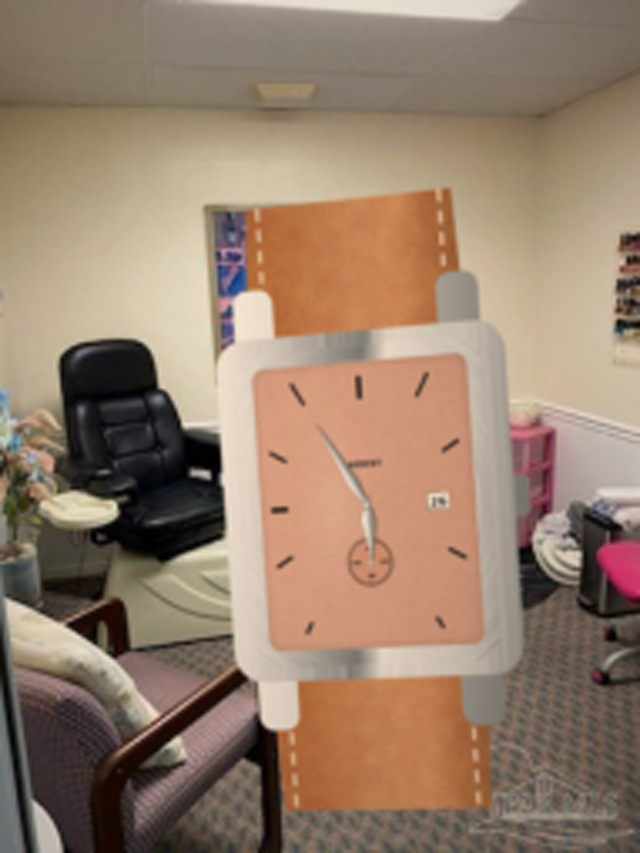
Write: 5h55
